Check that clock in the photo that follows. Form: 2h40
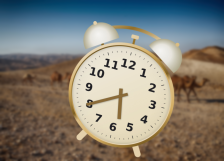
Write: 5h40
